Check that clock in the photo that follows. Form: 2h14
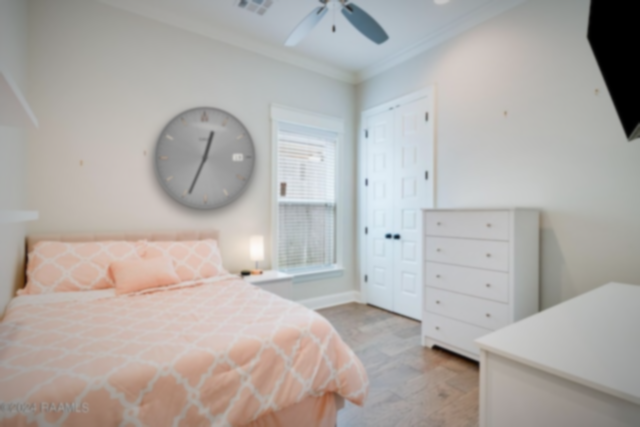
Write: 12h34
